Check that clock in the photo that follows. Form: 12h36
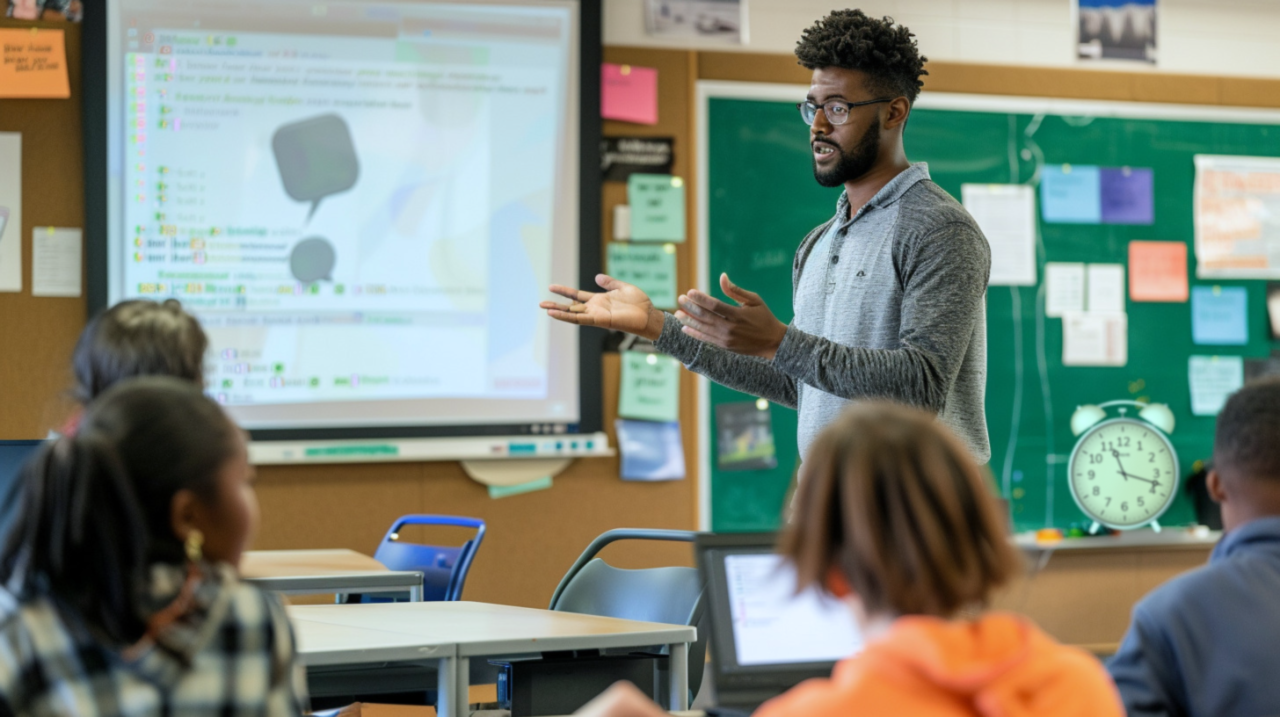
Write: 11h18
